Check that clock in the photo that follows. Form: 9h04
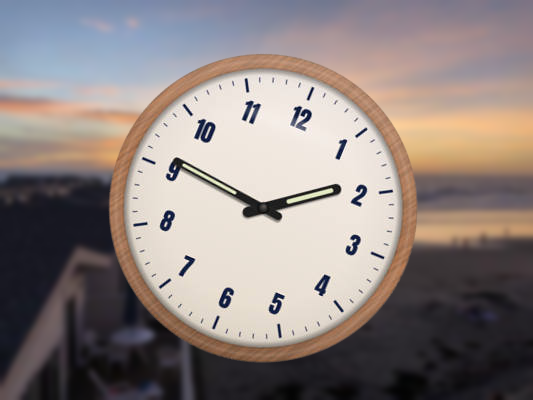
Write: 1h46
